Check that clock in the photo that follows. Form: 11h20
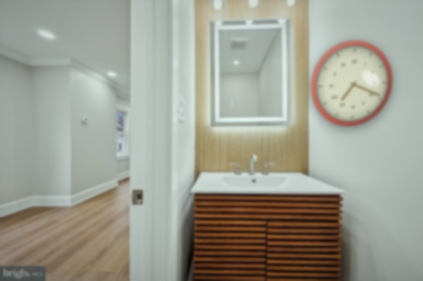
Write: 7h19
